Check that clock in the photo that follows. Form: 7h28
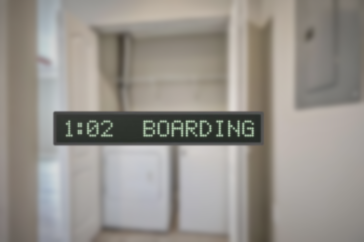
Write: 1h02
